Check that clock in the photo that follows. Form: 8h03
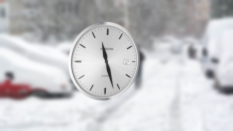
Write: 11h27
